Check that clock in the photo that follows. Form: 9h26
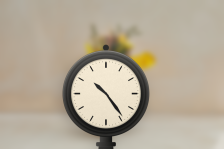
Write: 10h24
